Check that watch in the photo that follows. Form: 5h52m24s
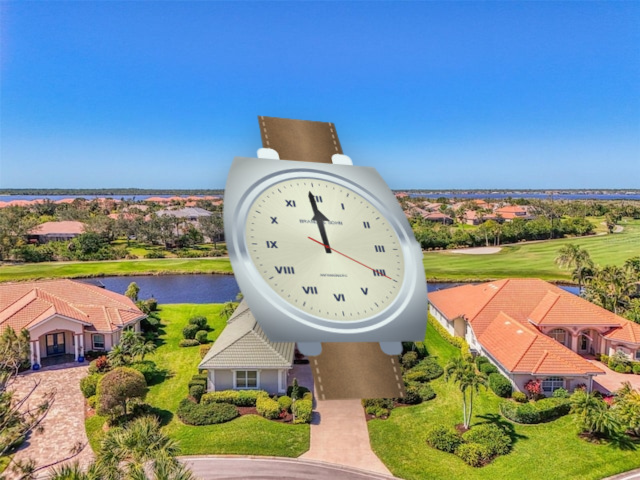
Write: 11h59m20s
